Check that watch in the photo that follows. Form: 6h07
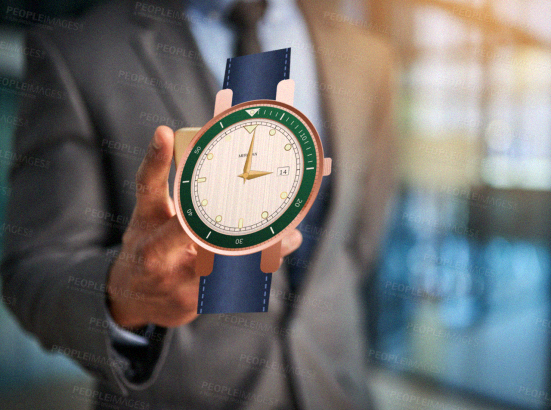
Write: 3h01
